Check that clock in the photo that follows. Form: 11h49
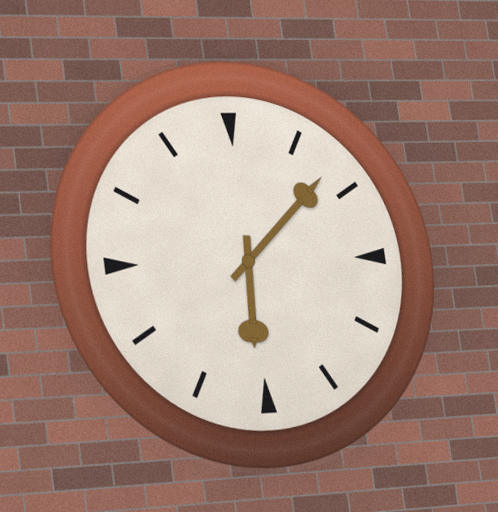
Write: 6h08
